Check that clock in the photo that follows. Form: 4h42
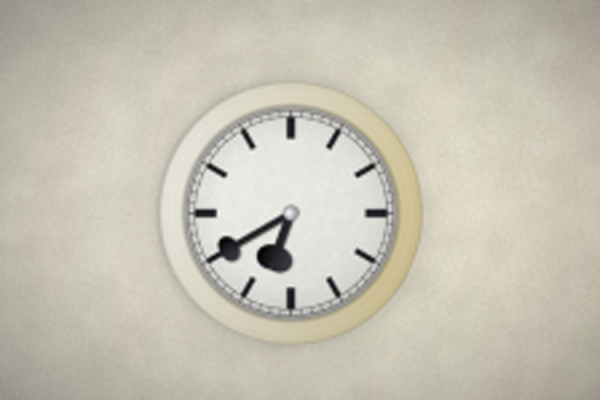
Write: 6h40
